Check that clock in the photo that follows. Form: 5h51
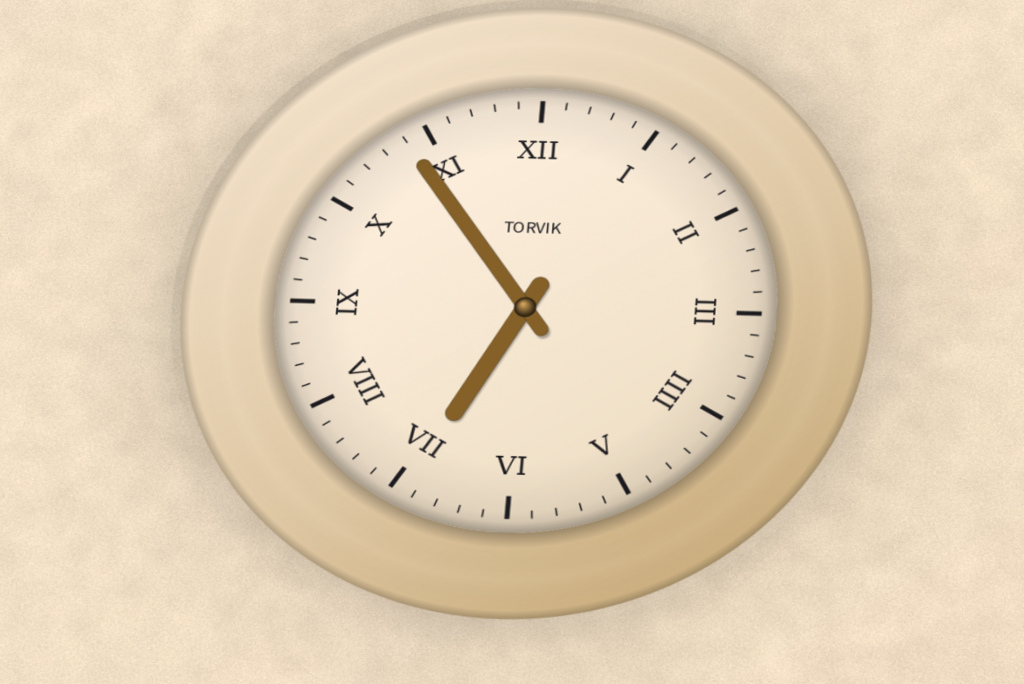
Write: 6h54
